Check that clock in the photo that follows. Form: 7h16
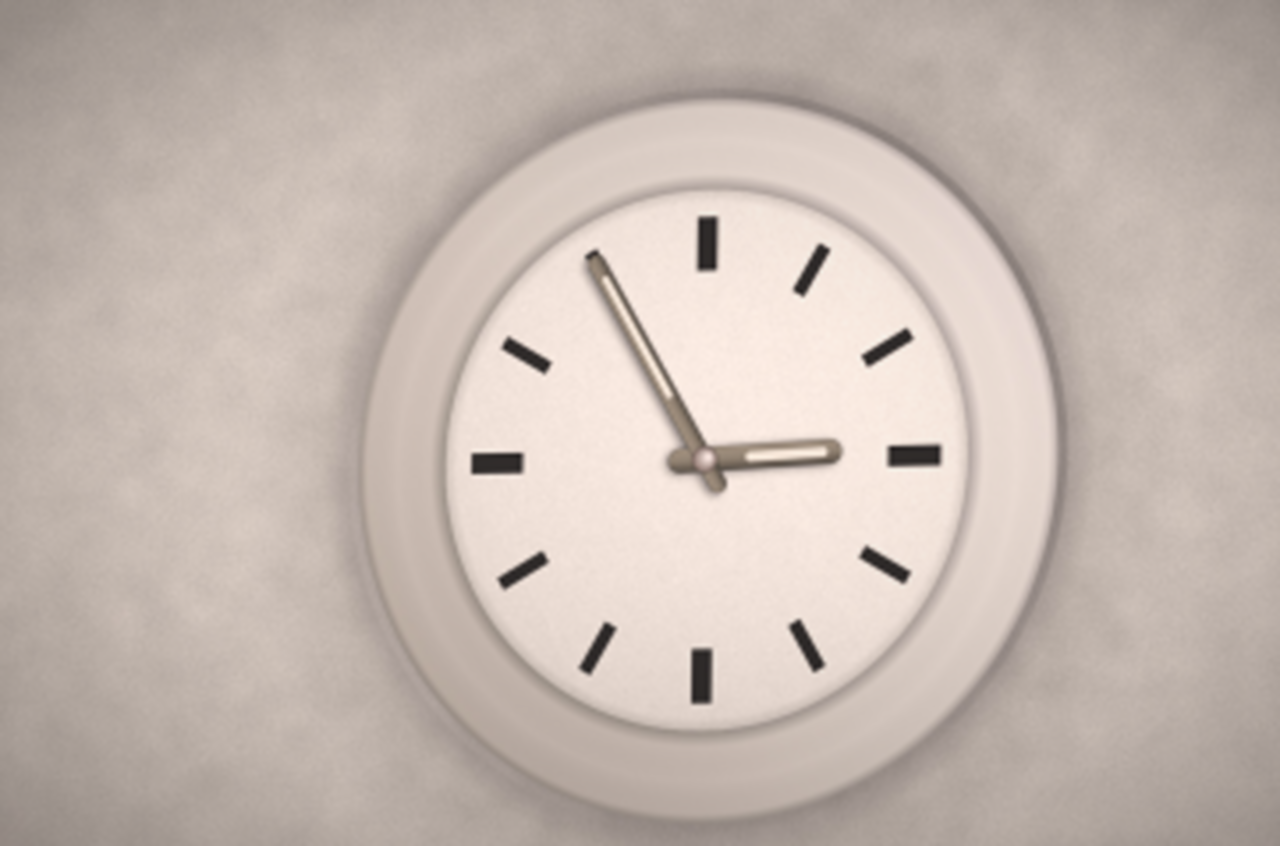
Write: 2h55
